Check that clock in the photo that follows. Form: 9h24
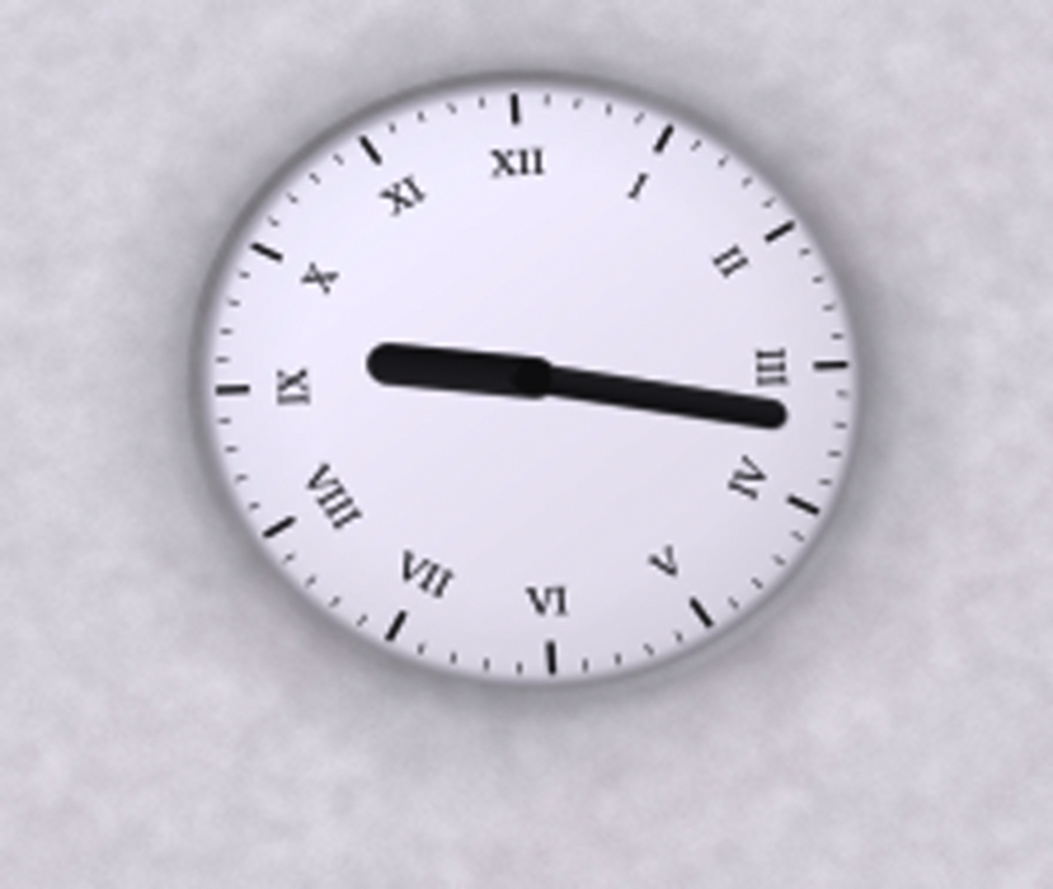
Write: 9h17
